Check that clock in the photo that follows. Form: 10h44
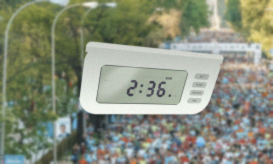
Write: 2h36
